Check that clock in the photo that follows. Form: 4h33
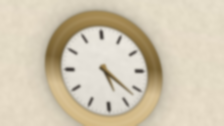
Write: 5h22
